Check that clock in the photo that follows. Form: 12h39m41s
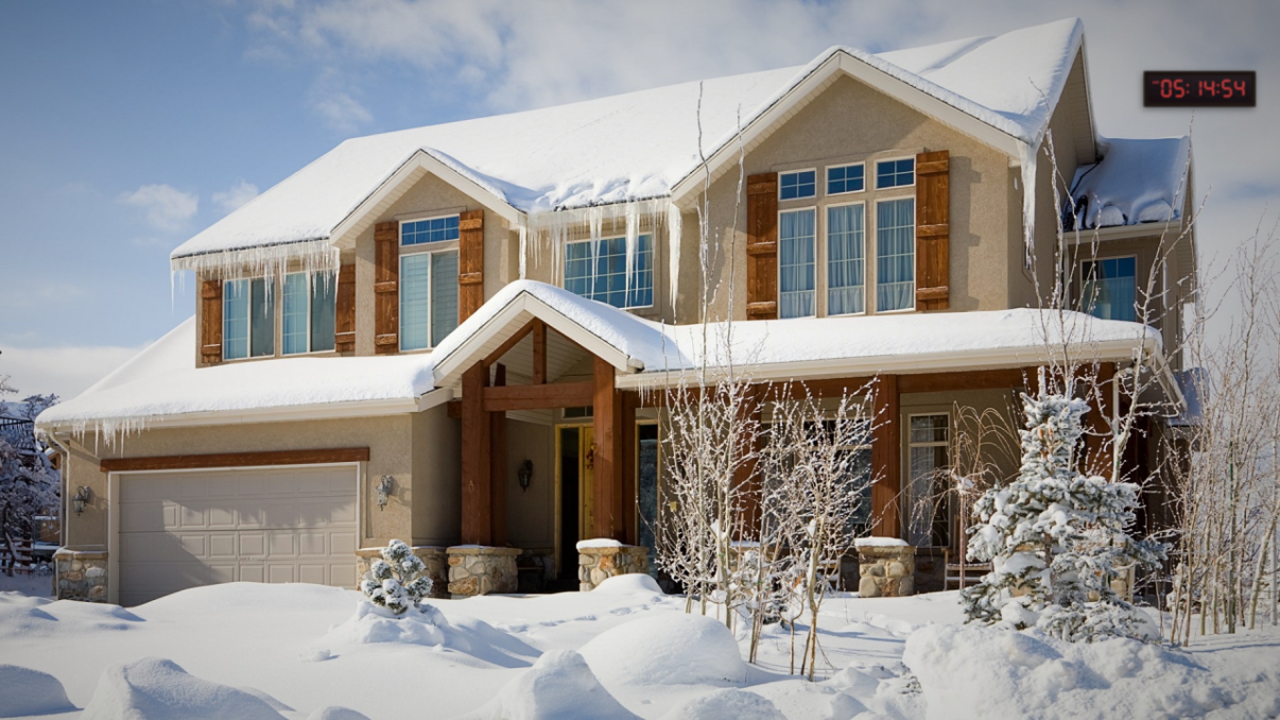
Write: 5h14m54s
